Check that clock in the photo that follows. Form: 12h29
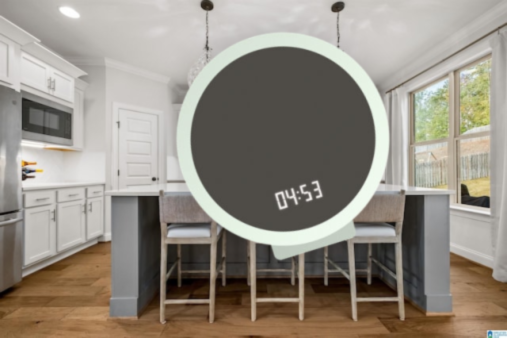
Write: 4h53
